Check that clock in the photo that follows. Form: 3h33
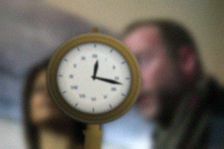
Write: 12h17
